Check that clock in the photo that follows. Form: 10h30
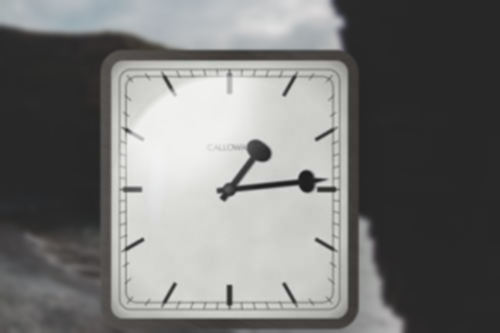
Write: 1h14
